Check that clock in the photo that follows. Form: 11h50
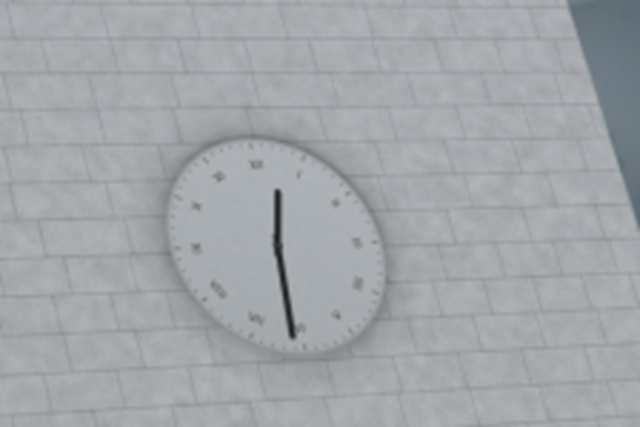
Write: 12h31
